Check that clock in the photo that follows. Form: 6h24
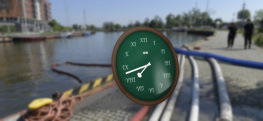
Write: 7h43
